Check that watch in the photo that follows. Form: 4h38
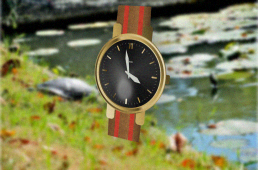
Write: 3h58
